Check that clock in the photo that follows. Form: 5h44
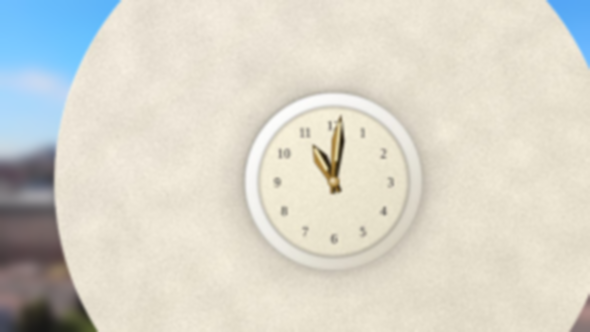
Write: 11h01
